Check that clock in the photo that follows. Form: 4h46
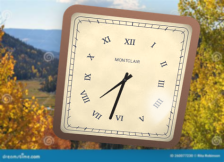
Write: 7h32
